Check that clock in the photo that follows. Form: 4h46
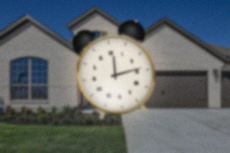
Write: 12h14
